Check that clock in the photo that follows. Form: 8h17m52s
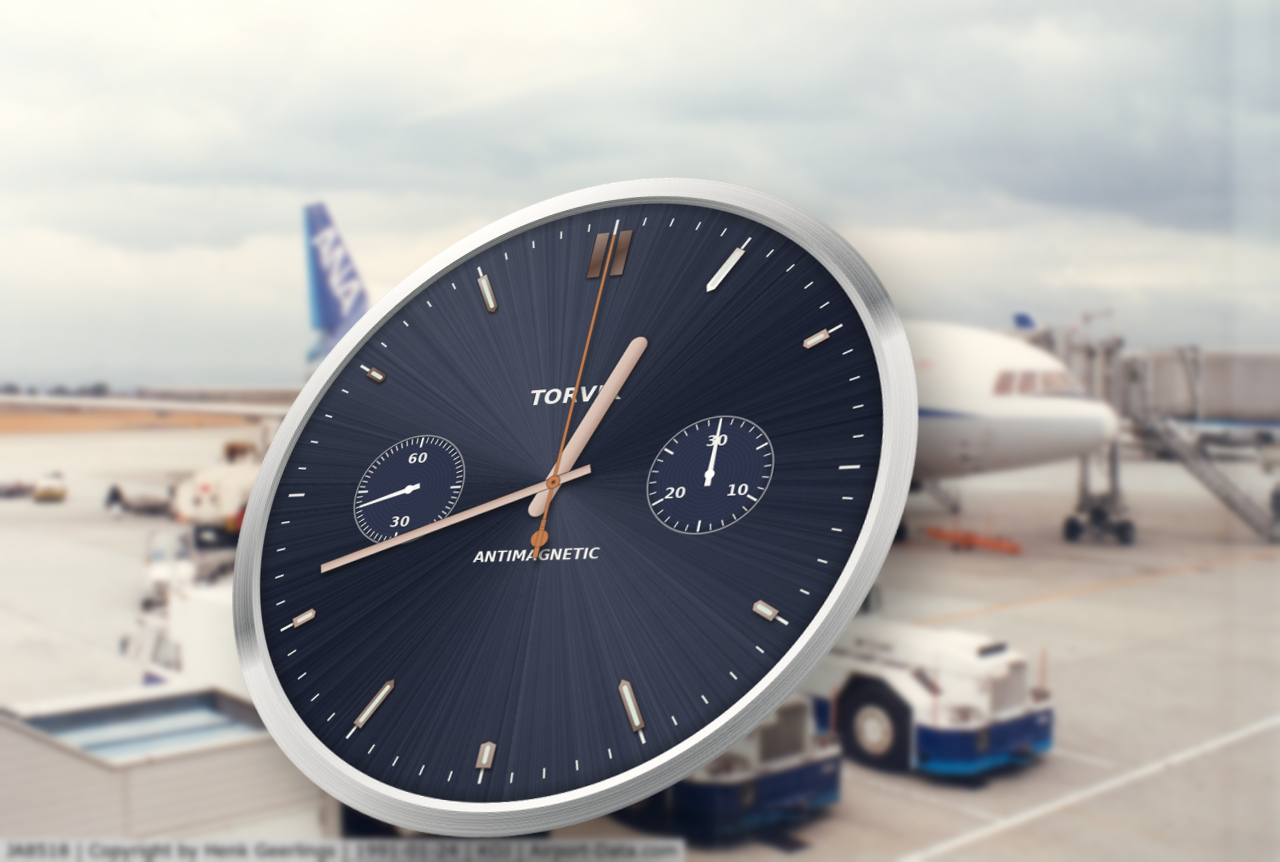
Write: 12h41m42s
